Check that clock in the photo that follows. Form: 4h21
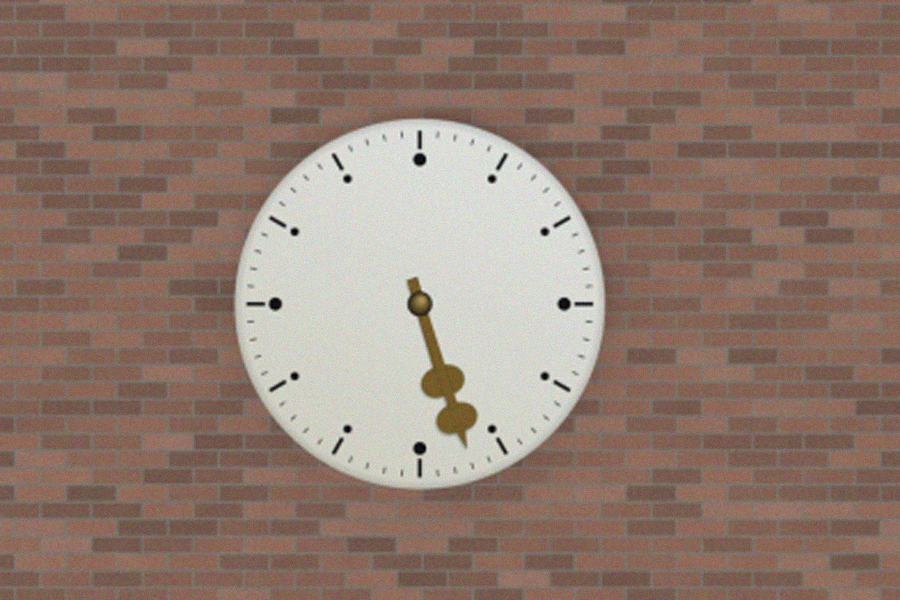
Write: 5h27
